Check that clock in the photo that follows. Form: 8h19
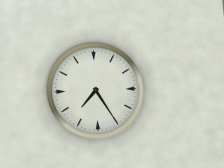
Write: 7h25
